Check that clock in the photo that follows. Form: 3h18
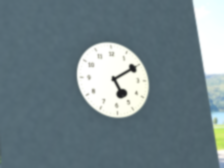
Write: 5h10
